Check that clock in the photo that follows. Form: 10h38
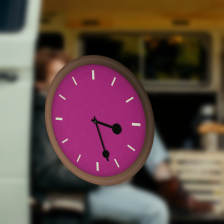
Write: 3h27
